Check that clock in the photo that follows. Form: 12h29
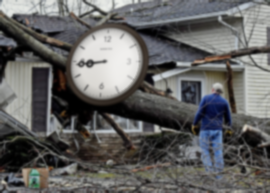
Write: 8h44
